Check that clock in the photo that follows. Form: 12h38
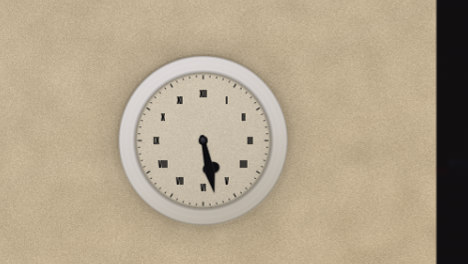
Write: 5h28
